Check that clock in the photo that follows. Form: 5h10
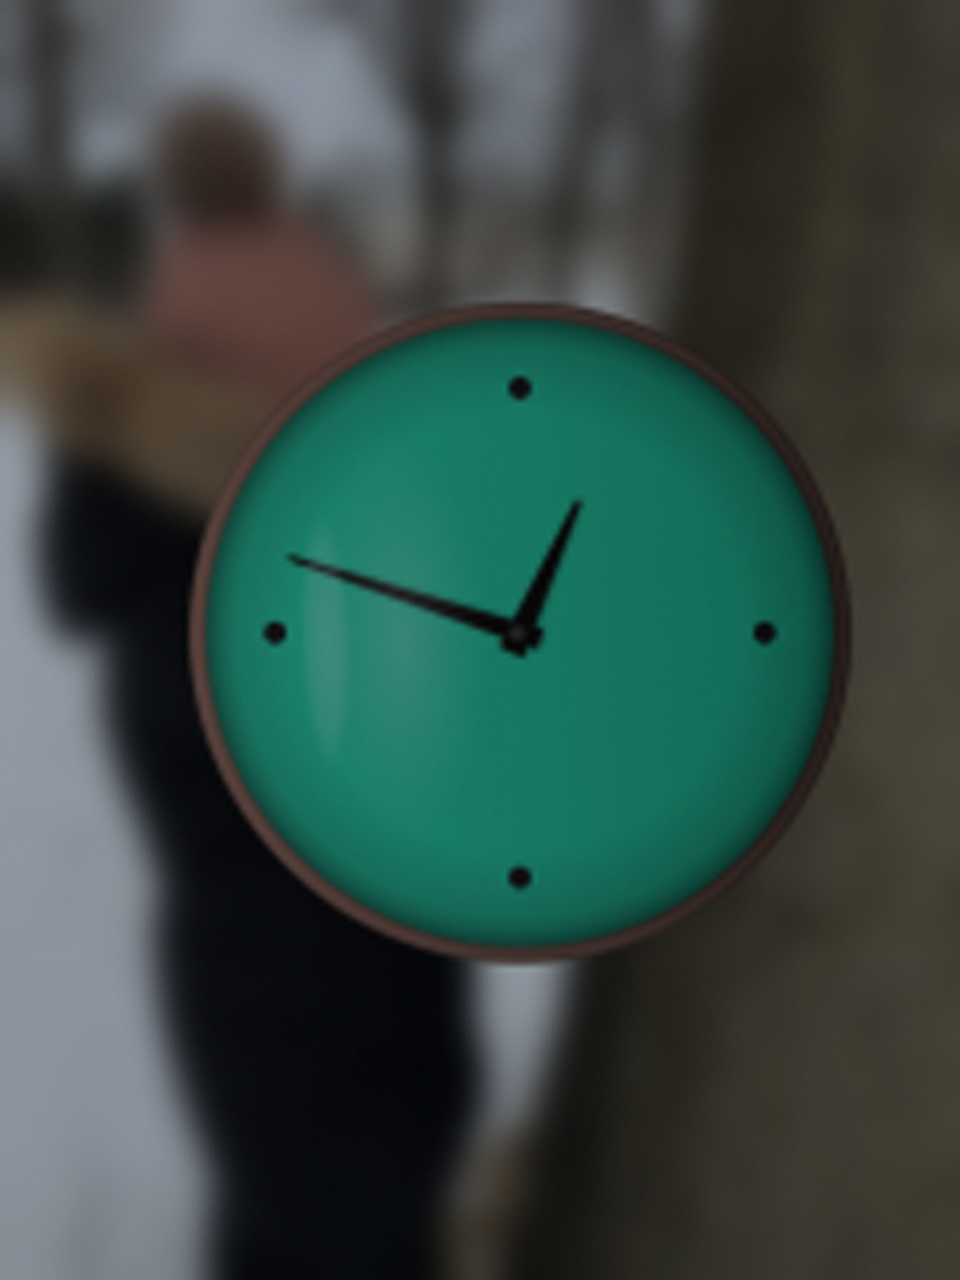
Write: 12h48
